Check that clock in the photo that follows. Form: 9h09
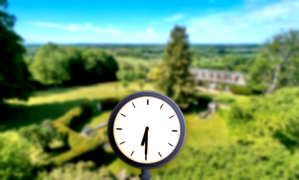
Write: 6h30
